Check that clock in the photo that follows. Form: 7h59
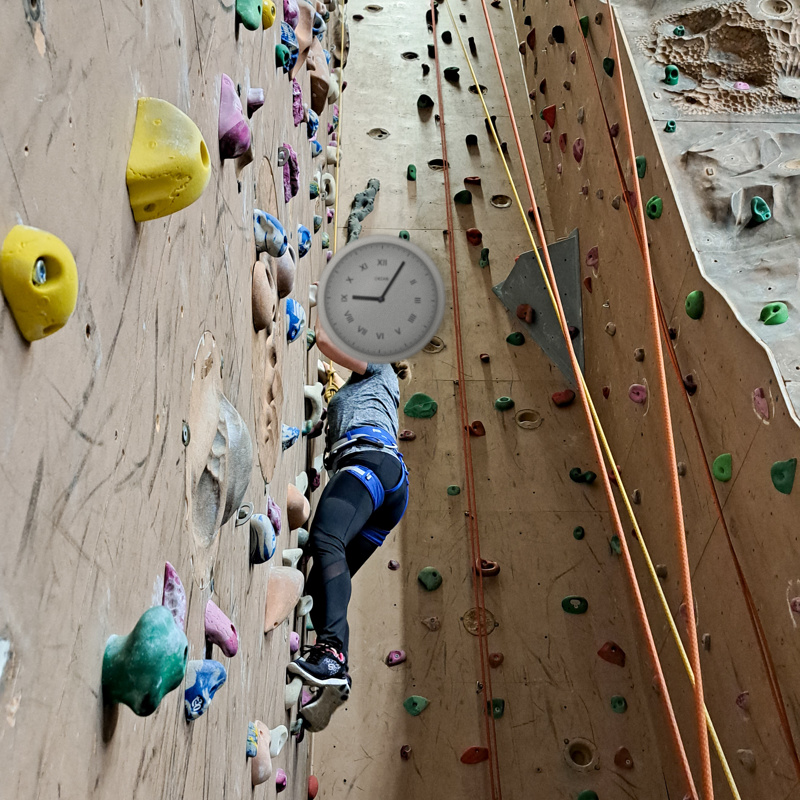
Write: 9h05
